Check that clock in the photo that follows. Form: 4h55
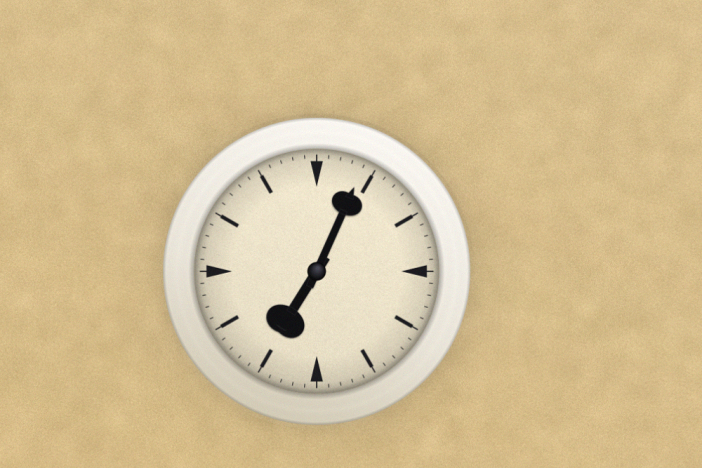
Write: 7h04
